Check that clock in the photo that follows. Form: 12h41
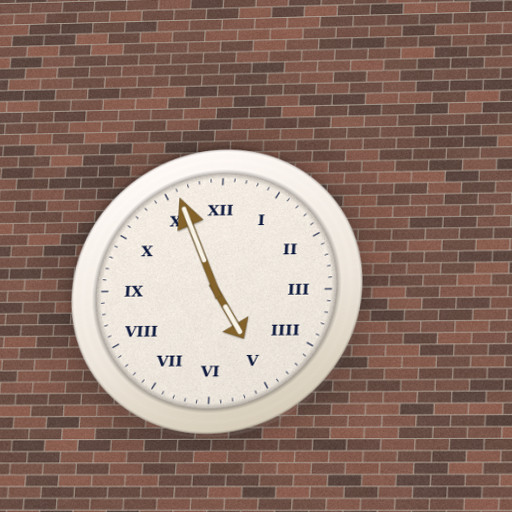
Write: 4h56
